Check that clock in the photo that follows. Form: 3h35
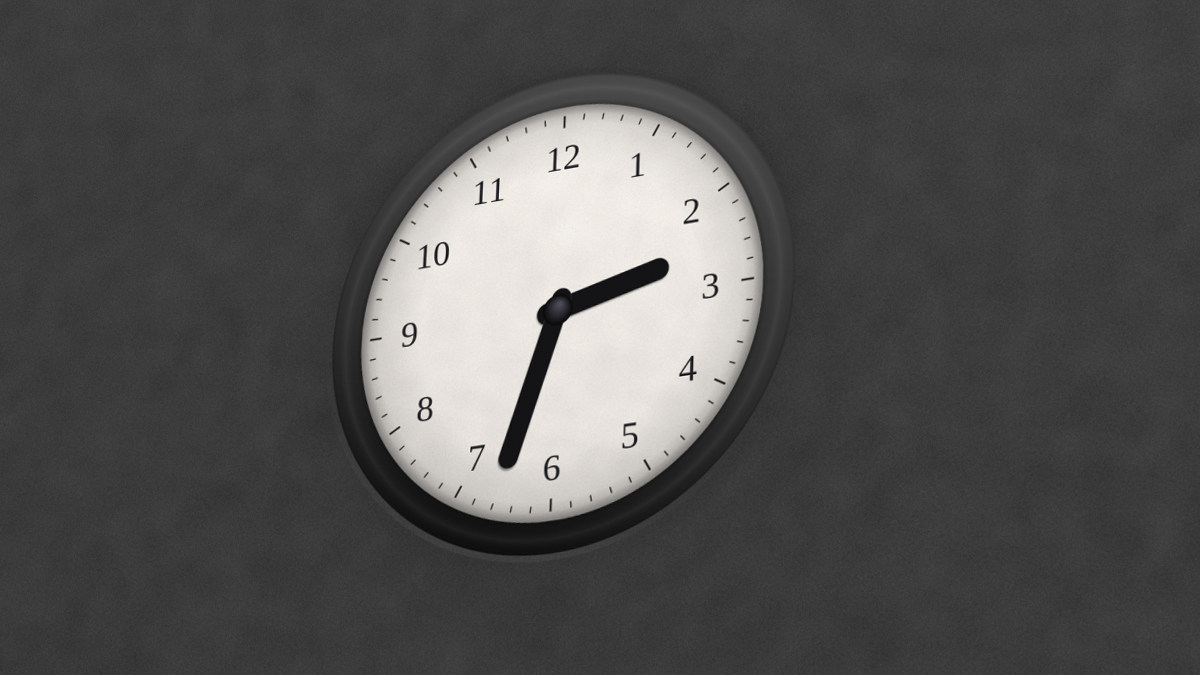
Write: 2h33
